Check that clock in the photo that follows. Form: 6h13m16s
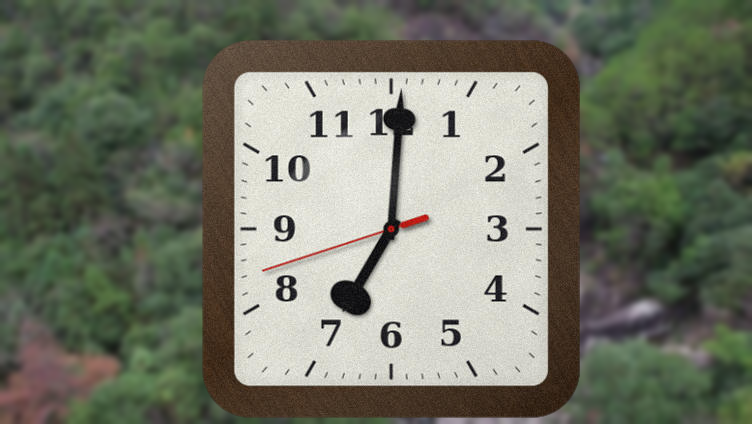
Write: 7h00m42s
